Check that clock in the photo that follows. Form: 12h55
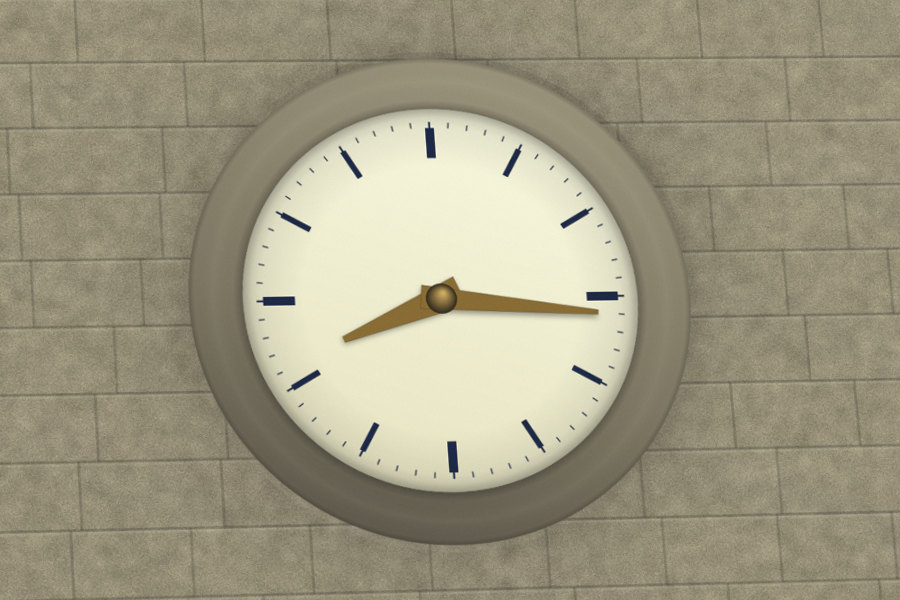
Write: 8h16
